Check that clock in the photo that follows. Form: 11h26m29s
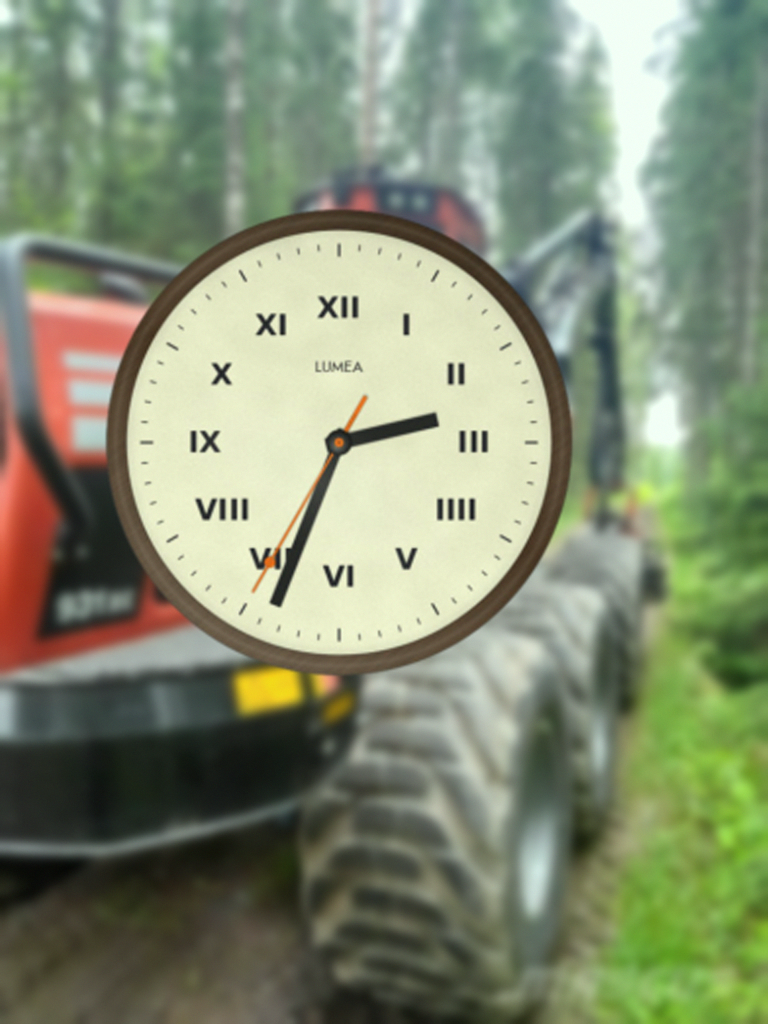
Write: 2h33m35s
